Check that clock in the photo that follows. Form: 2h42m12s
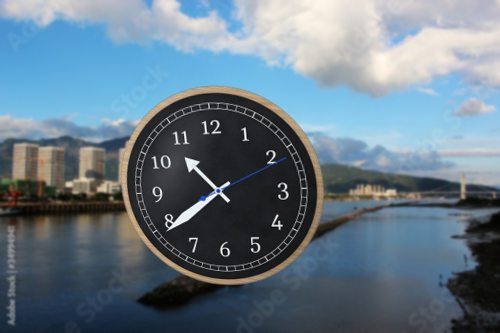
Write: 10h39m11s
